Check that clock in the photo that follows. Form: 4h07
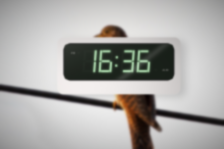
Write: 16h36
